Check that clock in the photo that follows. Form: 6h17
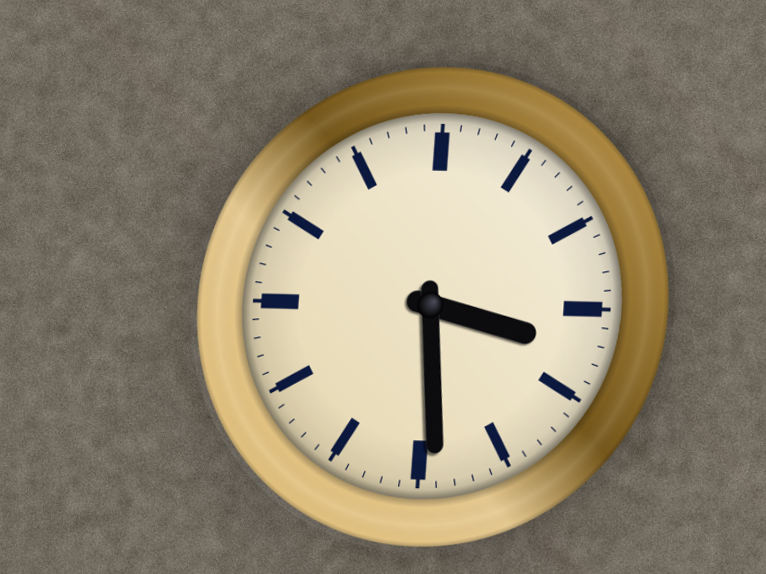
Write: 3h29
